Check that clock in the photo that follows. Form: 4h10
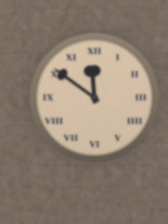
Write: 11h51
